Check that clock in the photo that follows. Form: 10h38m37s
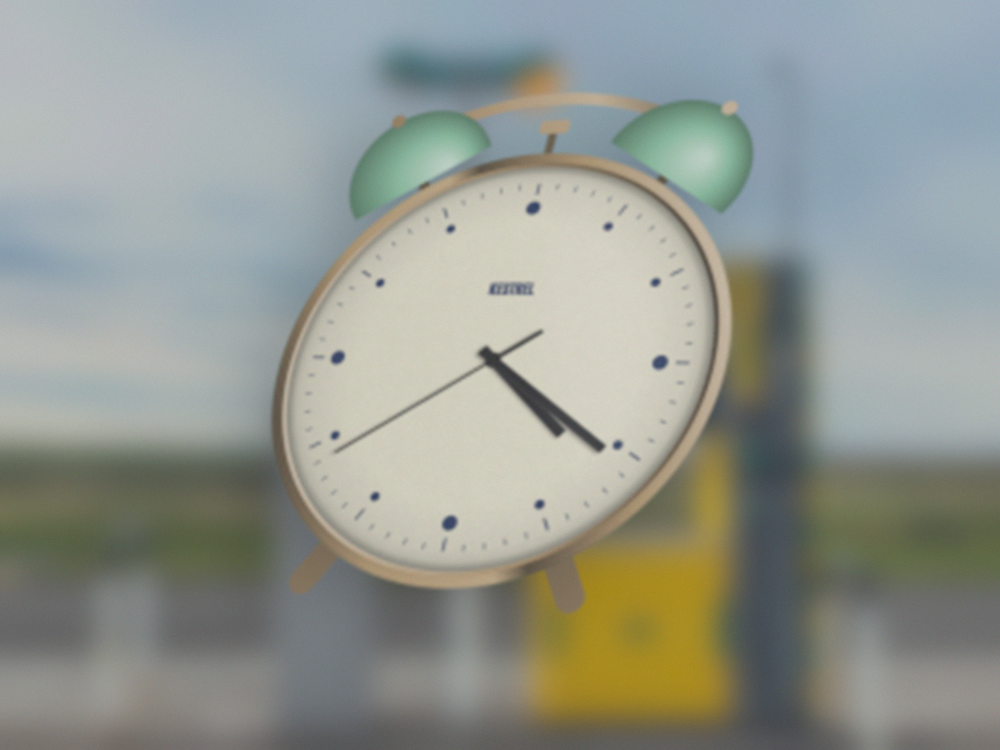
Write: 4h20m39s
